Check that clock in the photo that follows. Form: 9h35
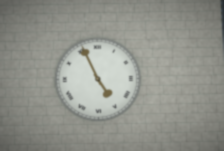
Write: 4h56
